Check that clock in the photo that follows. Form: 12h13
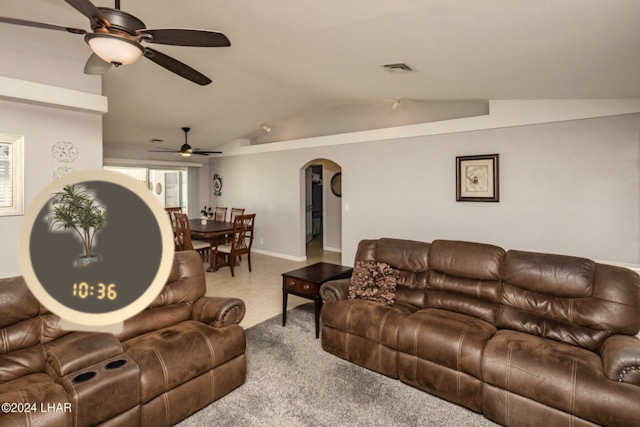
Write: 10h36
